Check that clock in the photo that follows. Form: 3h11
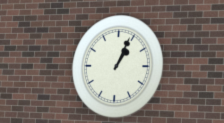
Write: 1h04
